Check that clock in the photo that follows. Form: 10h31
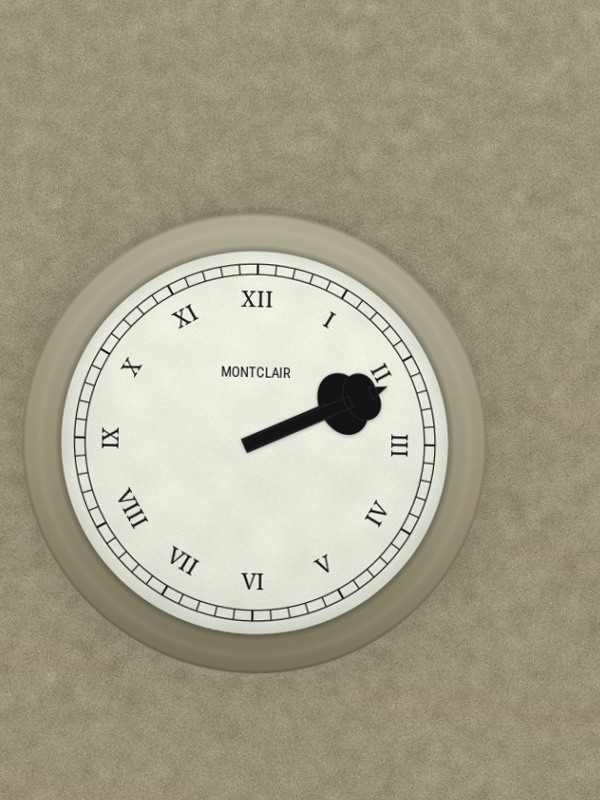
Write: 2h11
